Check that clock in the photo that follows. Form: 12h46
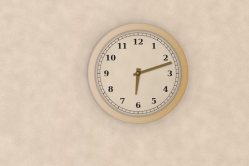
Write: 6h12
